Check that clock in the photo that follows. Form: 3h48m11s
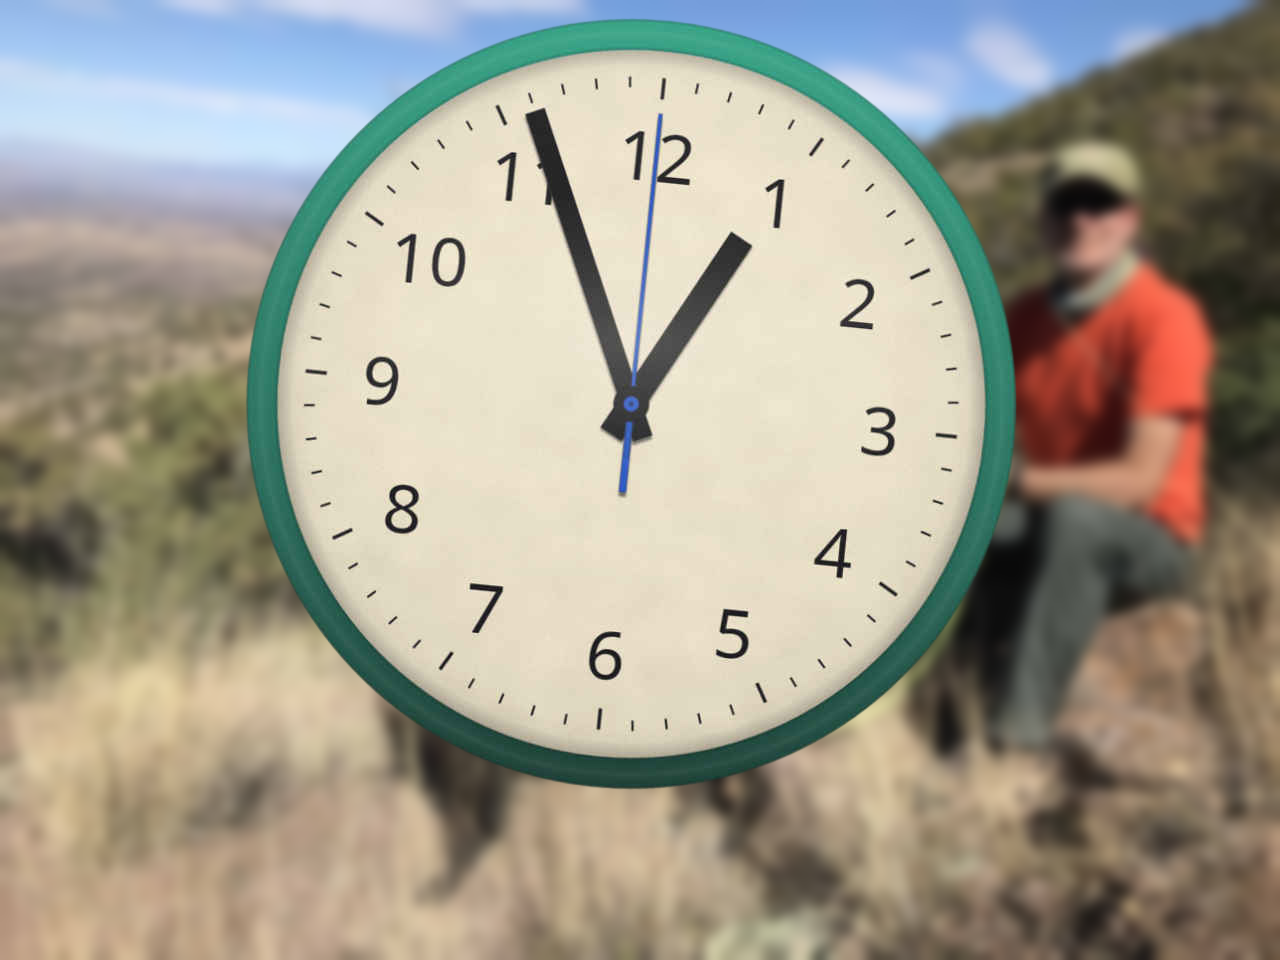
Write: 12h56m00s
